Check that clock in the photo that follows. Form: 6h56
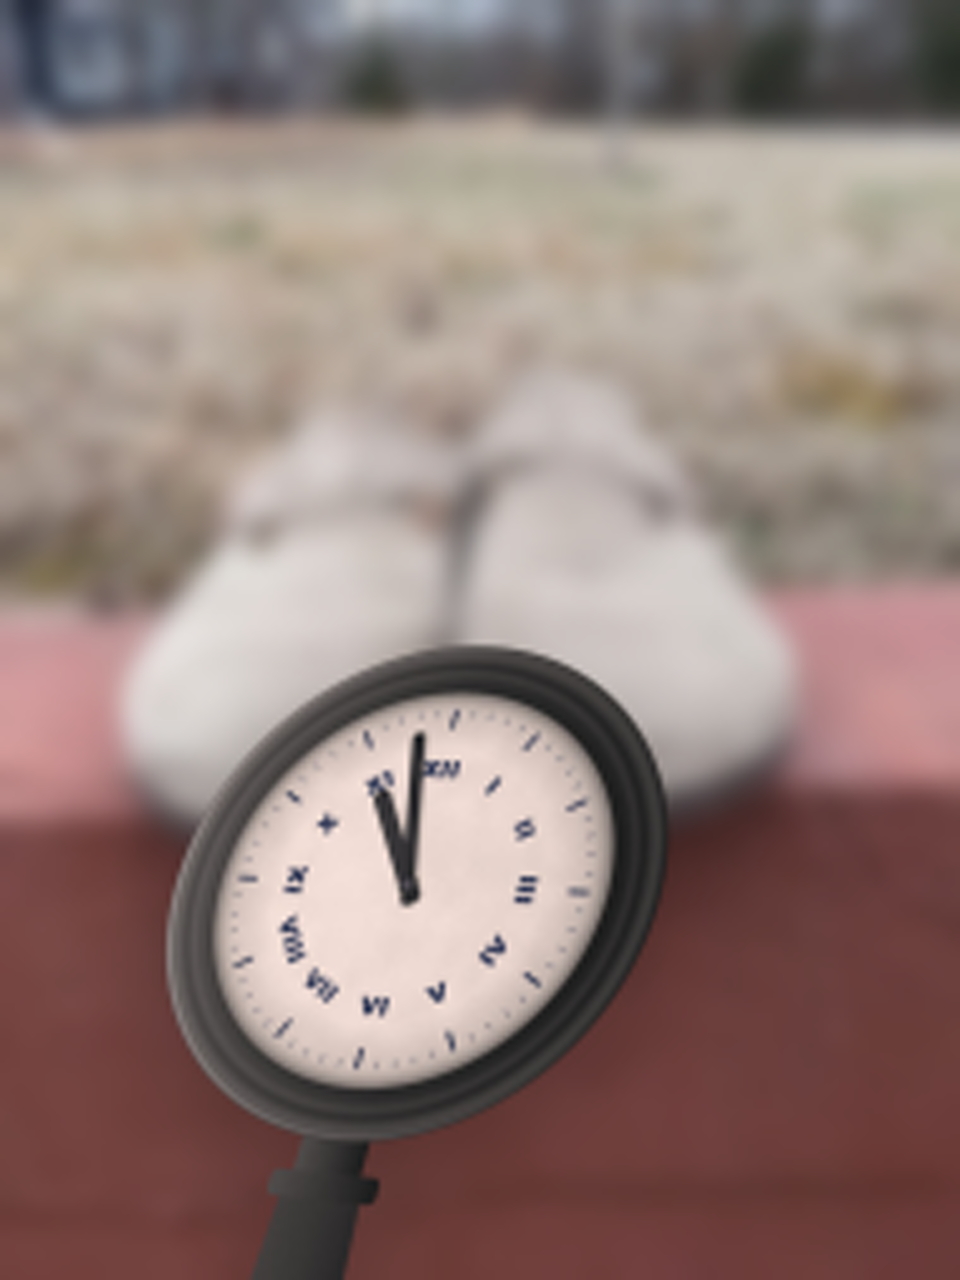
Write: 10h58
